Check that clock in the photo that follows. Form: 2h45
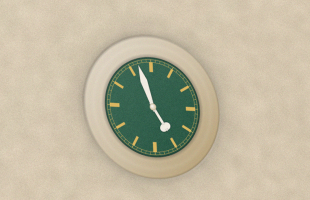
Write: 4h57
